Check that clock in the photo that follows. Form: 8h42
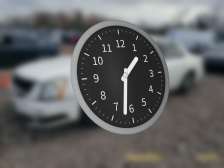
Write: 1h32
